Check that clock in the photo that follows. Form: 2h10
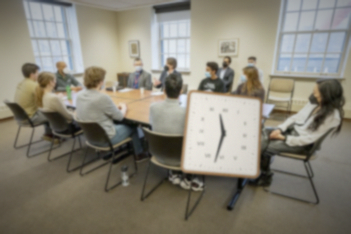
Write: 11h32
